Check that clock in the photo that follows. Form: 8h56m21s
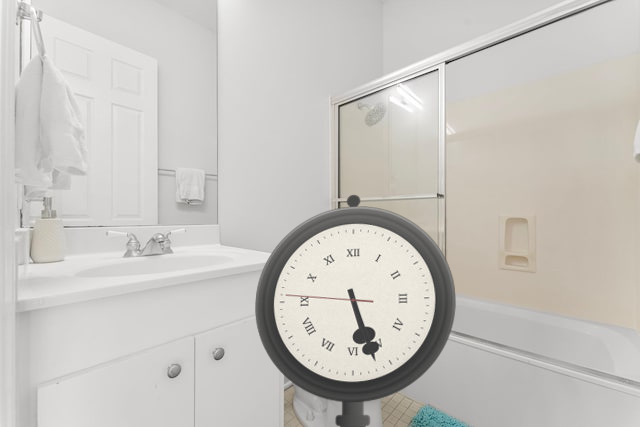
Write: 5h26m46s
